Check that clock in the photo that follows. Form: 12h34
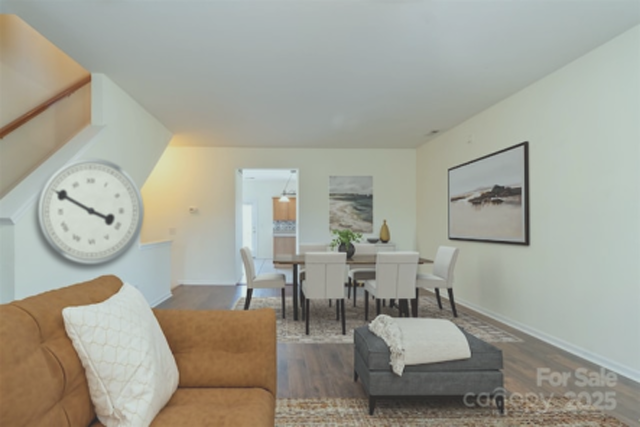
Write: 3h50
